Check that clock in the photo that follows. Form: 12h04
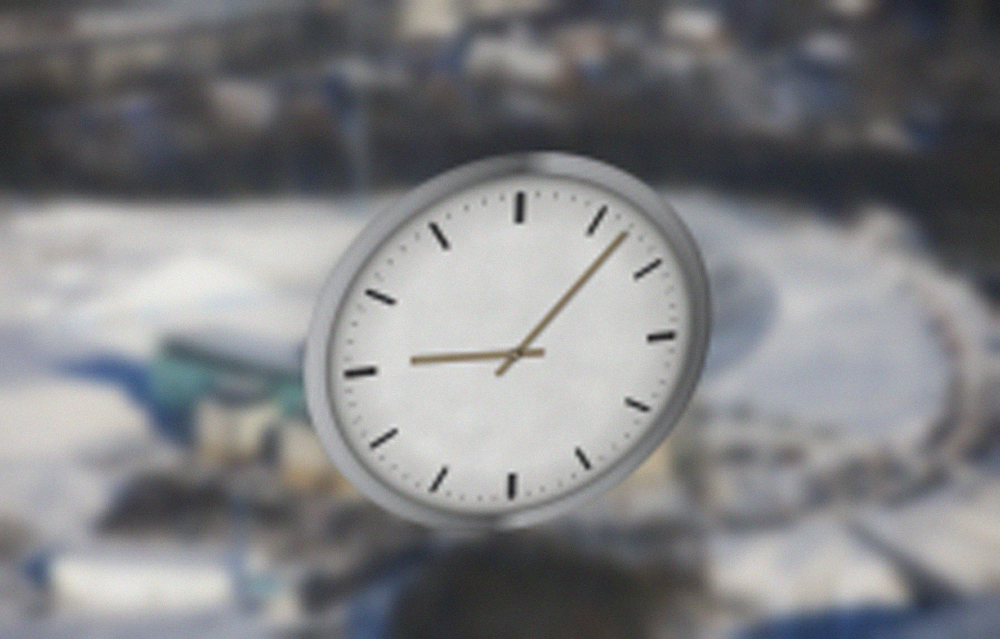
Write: 9h07
